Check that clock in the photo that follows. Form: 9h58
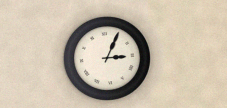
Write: 3h05
